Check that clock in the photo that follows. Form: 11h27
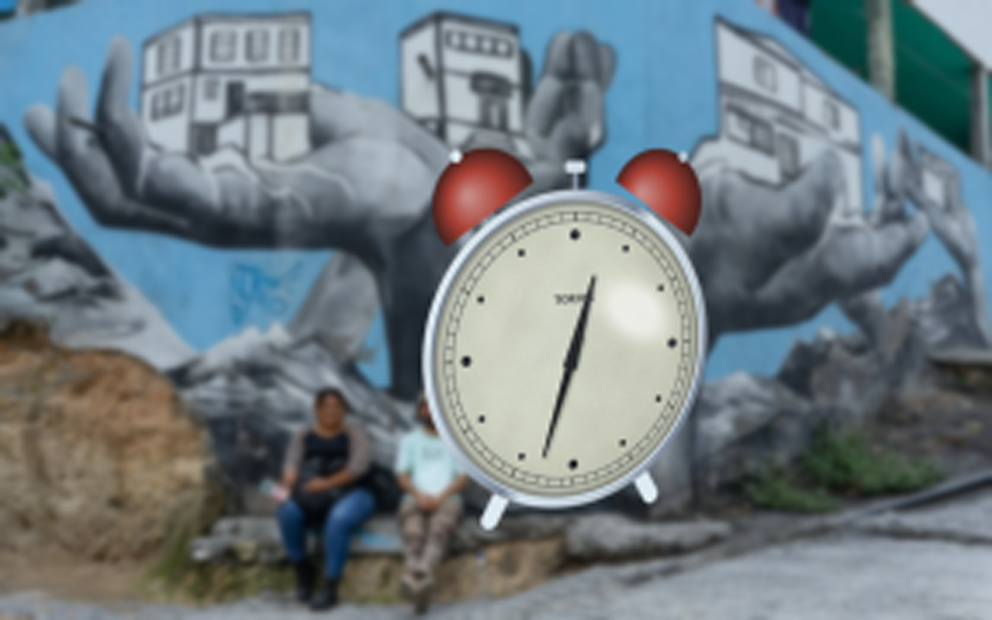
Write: 12h33
